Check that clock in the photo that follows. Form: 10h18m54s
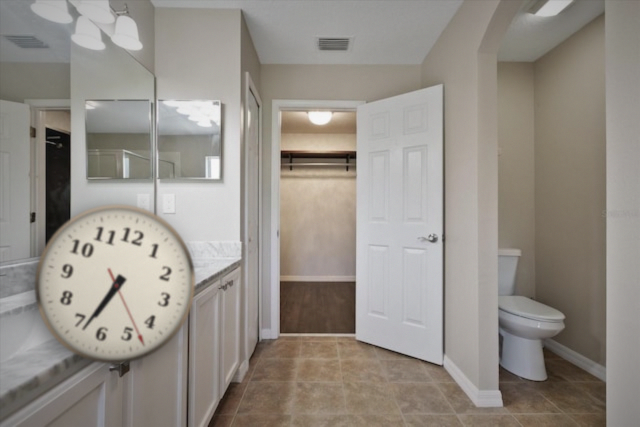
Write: 6h33m23s
